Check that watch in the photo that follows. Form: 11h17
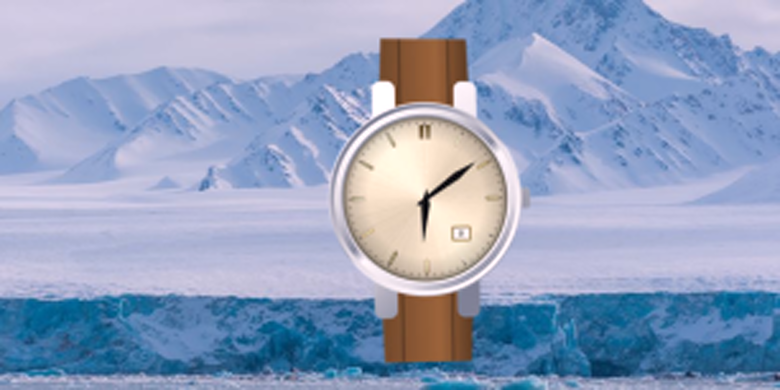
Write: 6h09
